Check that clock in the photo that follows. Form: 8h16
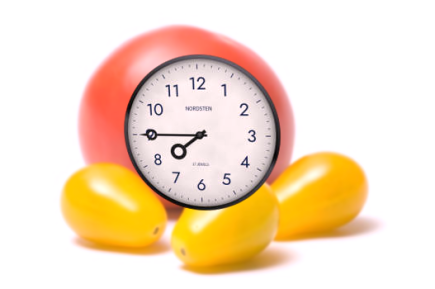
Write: 7h45
